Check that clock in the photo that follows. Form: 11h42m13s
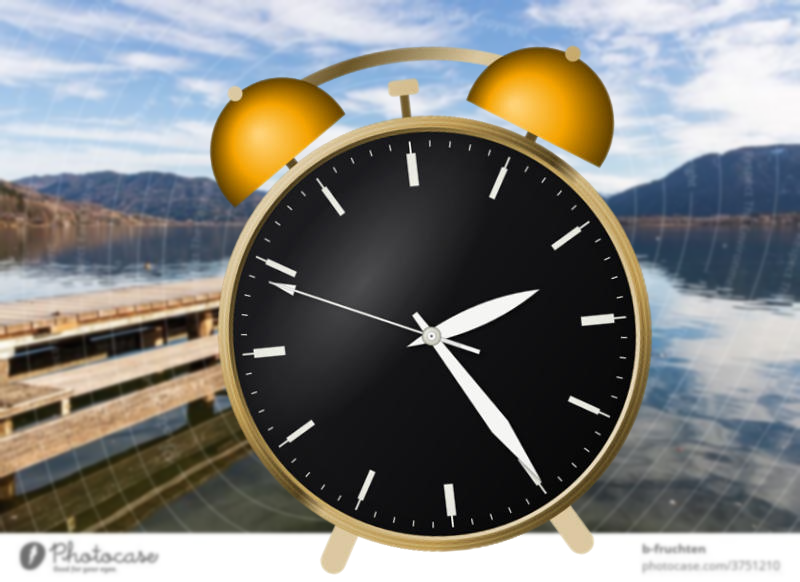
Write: 2h24m49s
